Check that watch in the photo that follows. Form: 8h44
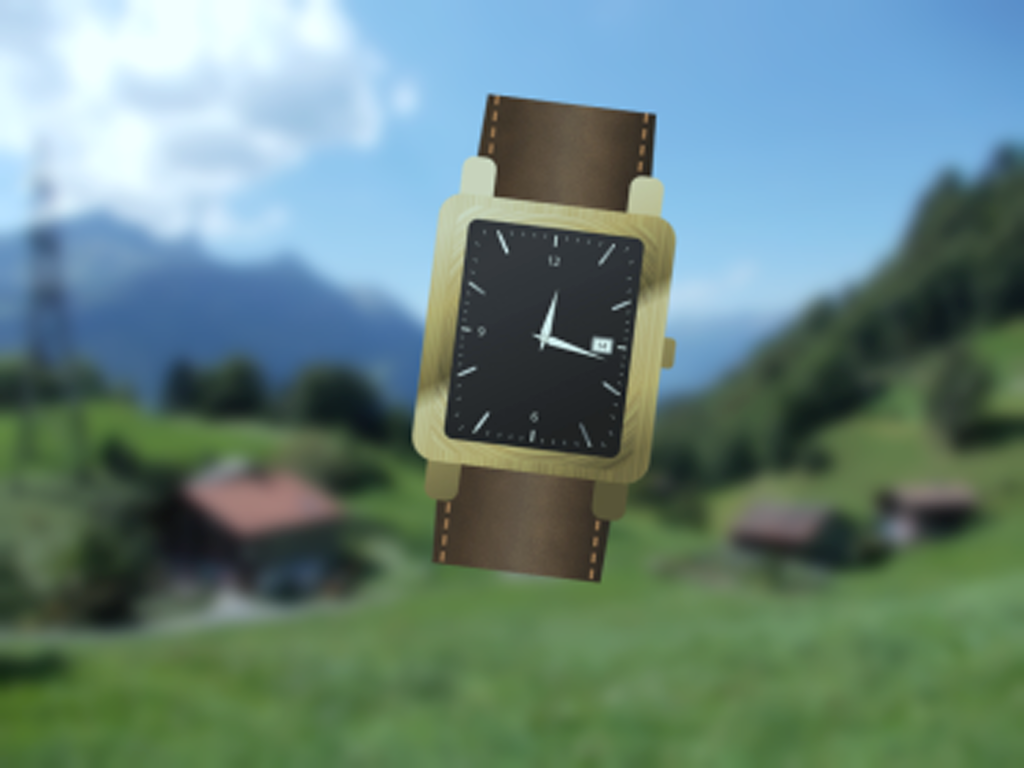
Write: 12h17
